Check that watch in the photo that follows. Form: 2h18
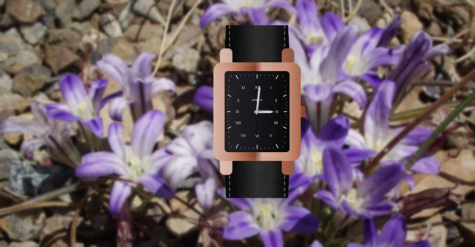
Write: 3h01
